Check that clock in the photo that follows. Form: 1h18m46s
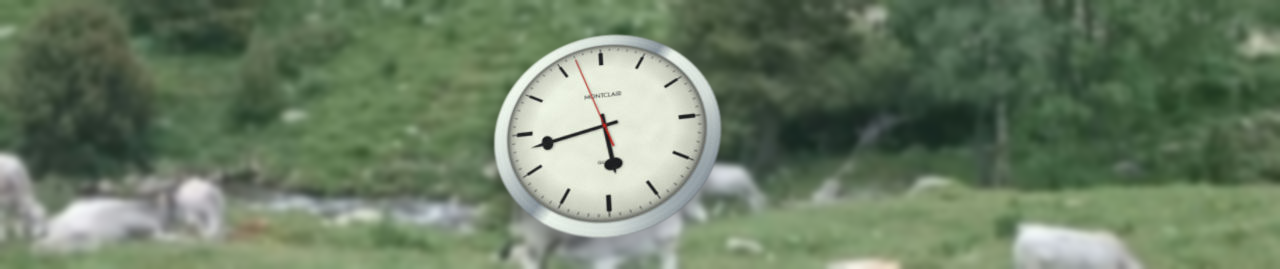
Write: 5h42m57s
